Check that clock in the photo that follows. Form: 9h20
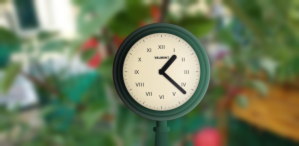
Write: 1h22
